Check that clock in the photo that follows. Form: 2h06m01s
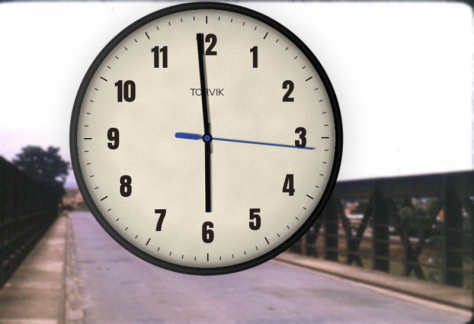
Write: 5h59m16s
